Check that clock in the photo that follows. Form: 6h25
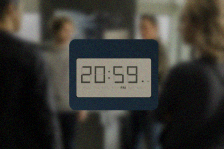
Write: 20h59
